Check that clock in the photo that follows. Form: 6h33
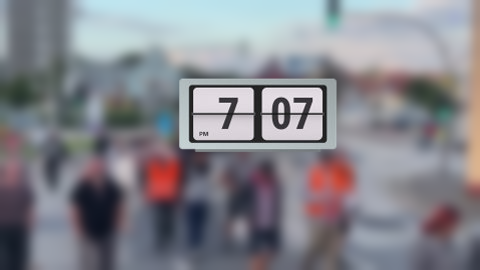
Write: 7h07
